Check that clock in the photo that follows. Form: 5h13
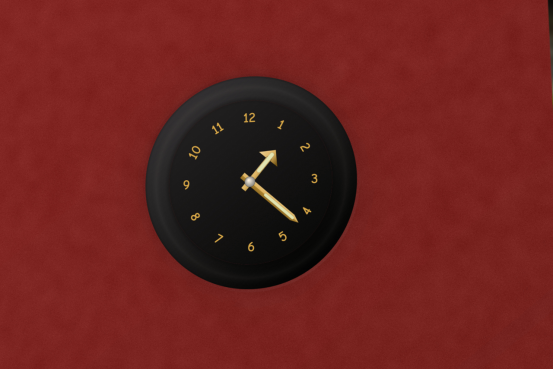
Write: 1h22
